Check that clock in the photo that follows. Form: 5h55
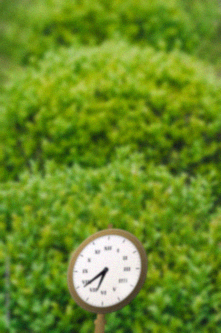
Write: 6h39
